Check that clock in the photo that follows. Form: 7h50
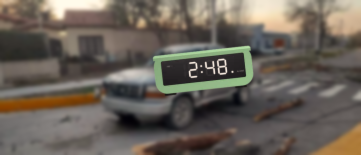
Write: 2h48
